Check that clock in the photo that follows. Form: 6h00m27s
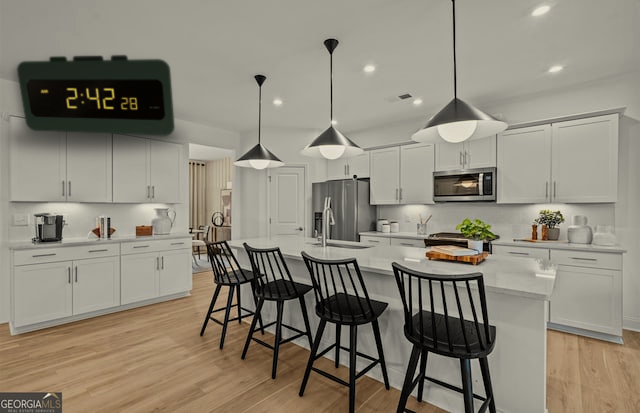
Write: 2h42m28s
